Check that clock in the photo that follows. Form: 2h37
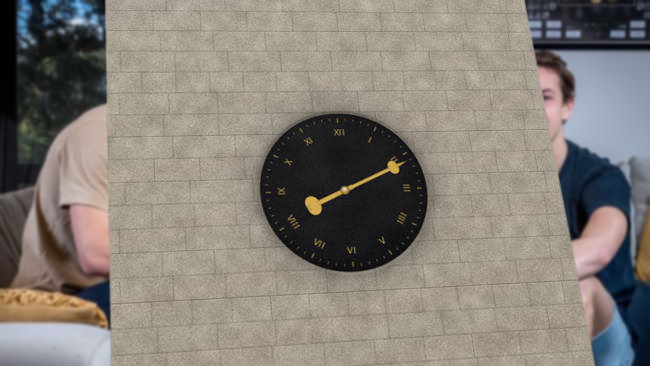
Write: 8h11
